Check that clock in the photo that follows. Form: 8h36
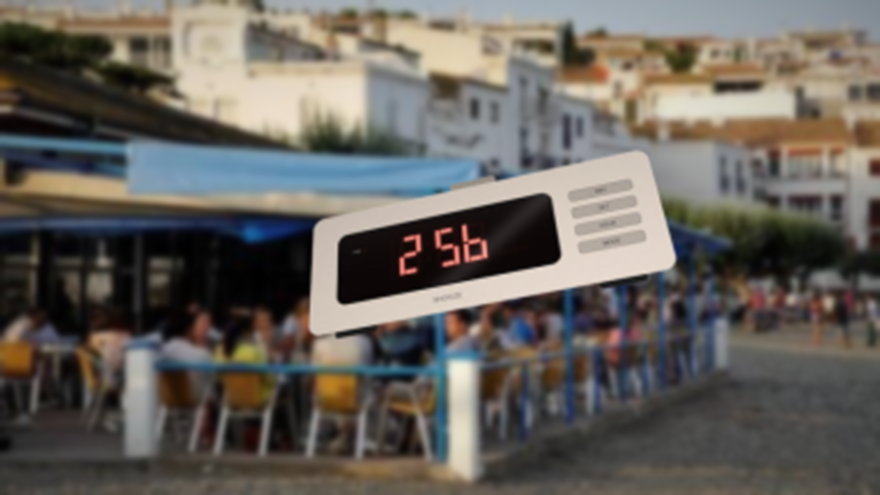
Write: 2h56
